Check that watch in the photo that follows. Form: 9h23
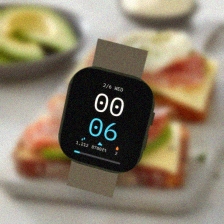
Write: 0h06
